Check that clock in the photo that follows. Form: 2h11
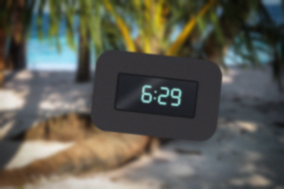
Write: 6h29
